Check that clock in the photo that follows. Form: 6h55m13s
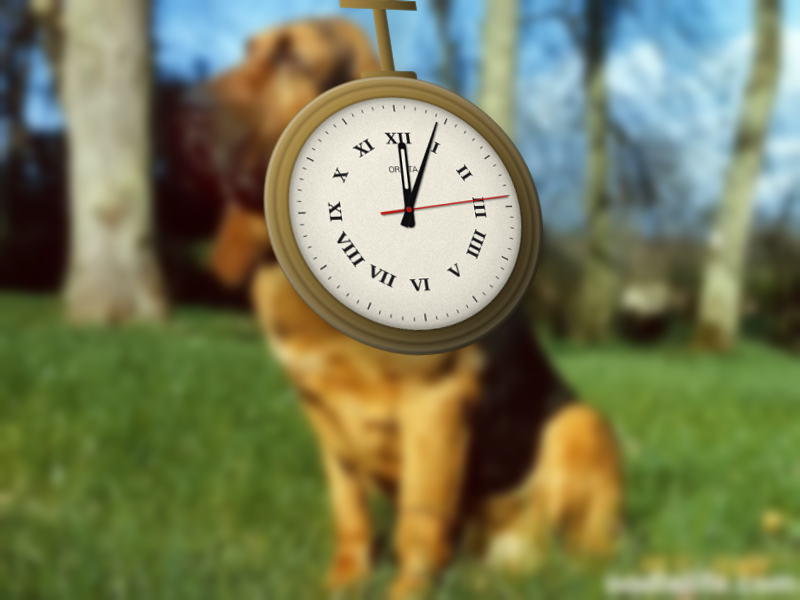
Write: 12h04m14s
